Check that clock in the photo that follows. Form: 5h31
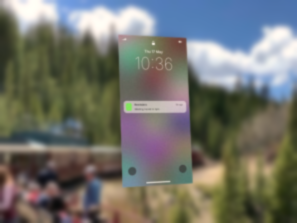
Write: 10h36
